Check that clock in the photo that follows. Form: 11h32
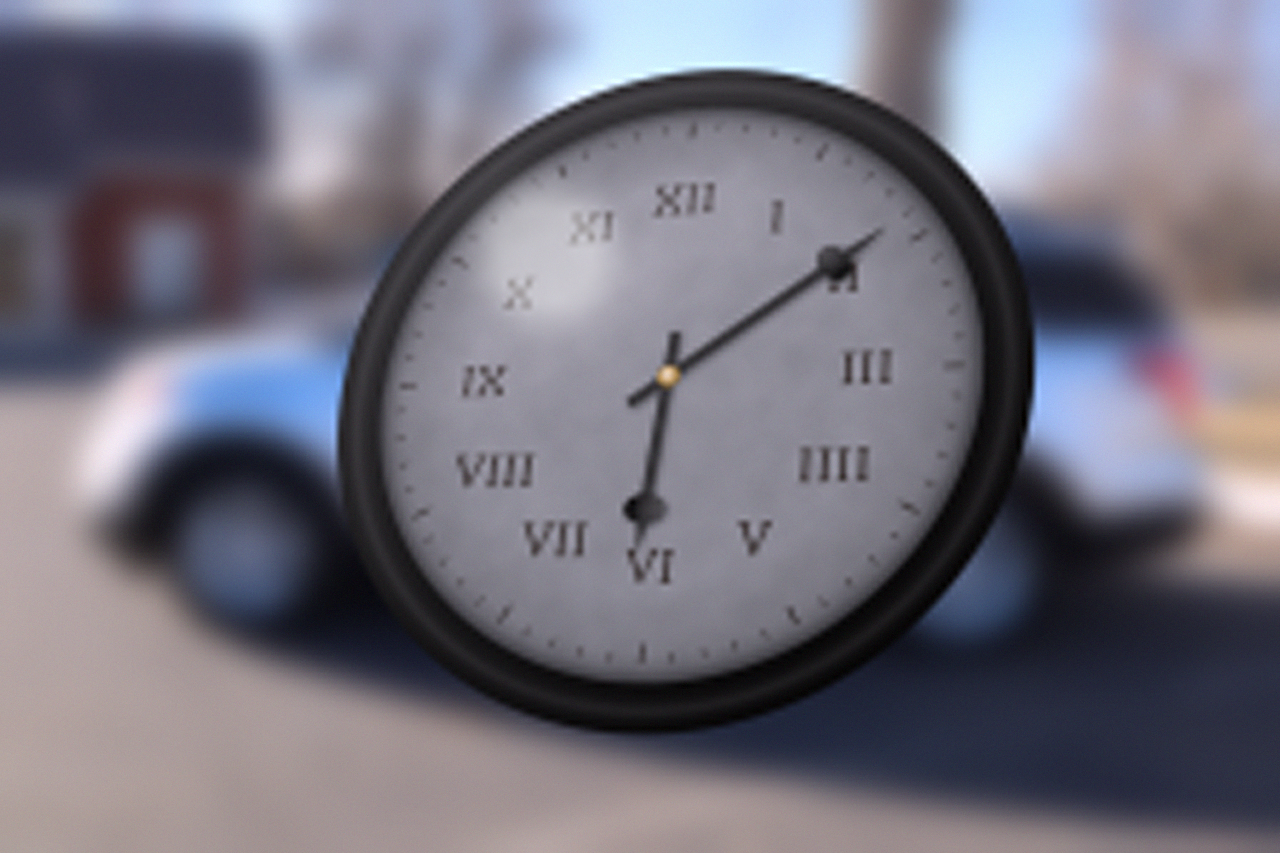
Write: 6h09
